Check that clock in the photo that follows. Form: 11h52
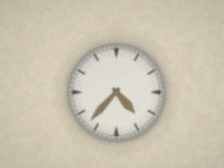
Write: 4h37
